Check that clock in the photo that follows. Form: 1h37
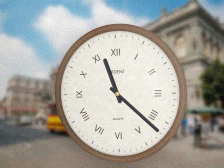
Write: 11h22
